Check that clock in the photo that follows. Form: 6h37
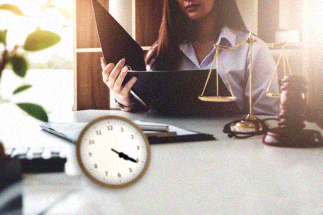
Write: 4h21
